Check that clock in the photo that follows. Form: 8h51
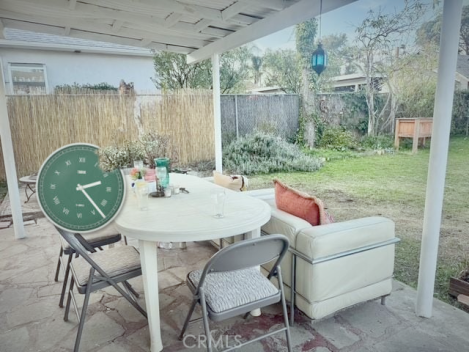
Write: 2h23
